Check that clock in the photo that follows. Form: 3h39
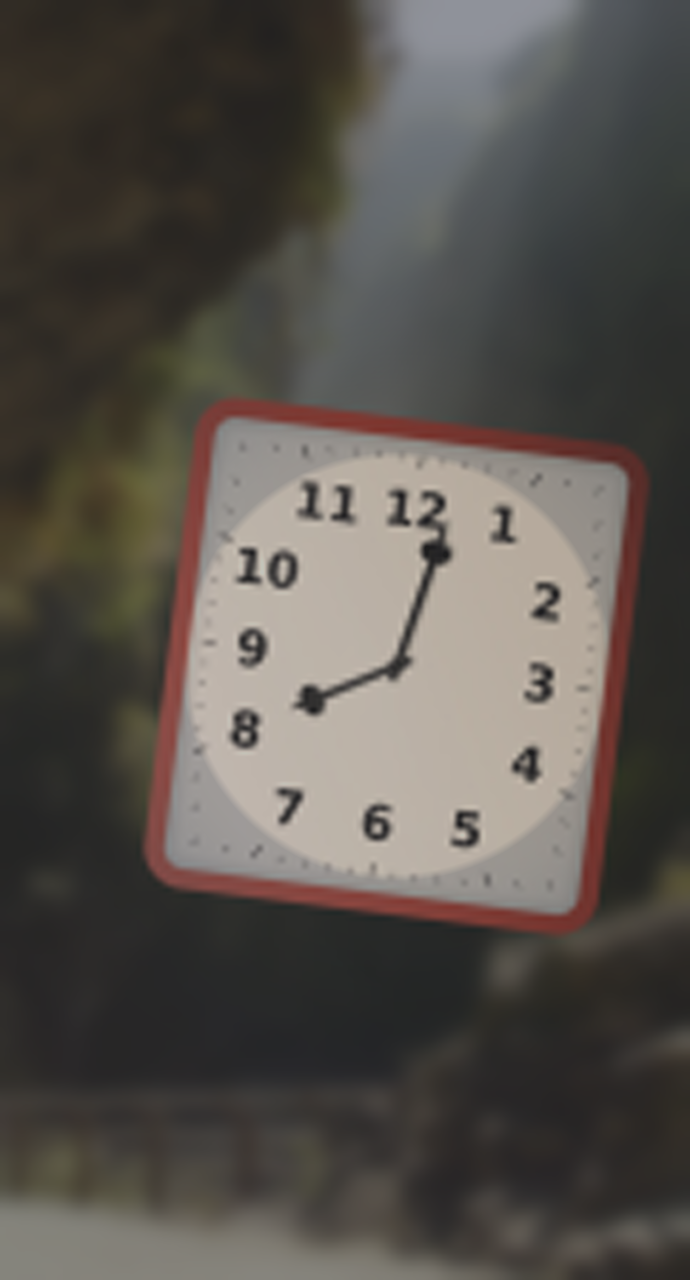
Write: 8h02
